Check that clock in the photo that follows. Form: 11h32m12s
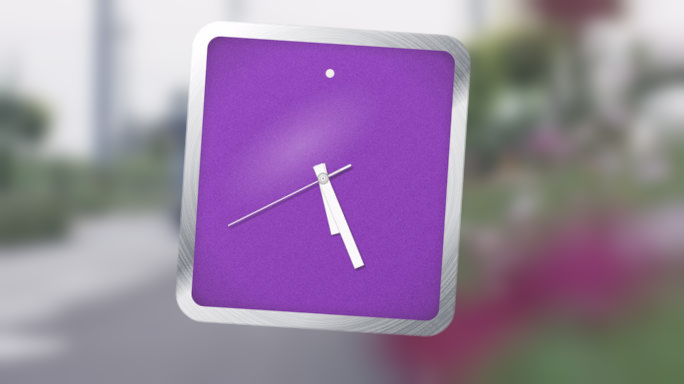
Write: 5h25m40s
